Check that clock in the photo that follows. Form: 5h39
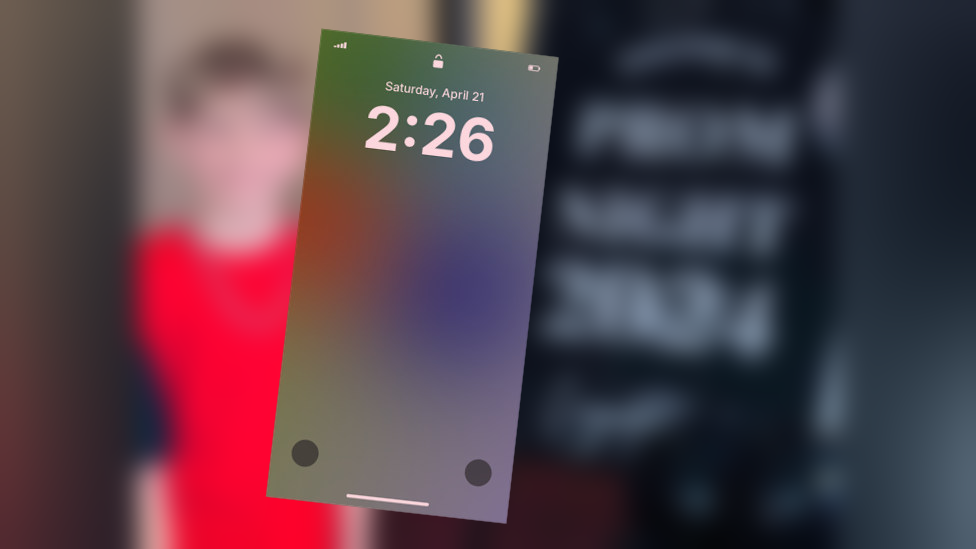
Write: 2h26
